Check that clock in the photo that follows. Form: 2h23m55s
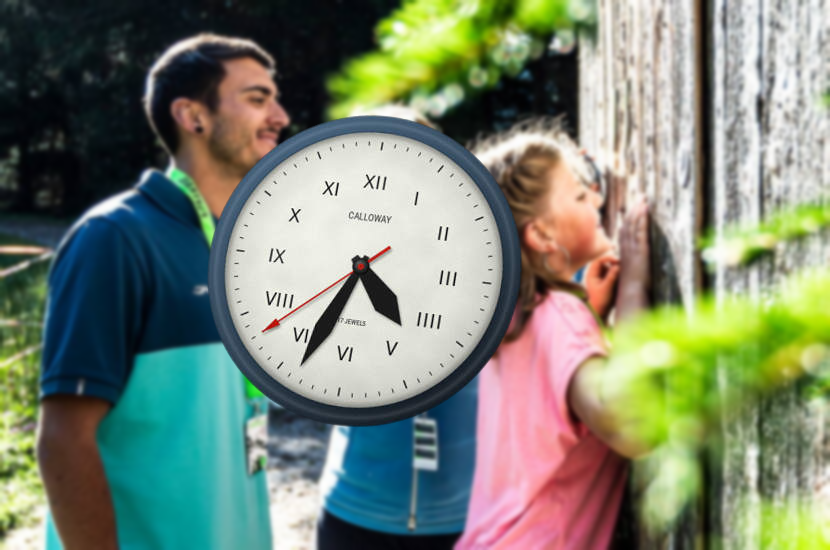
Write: 4h33m38s
